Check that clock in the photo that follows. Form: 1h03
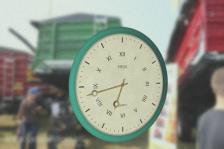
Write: 6h43
